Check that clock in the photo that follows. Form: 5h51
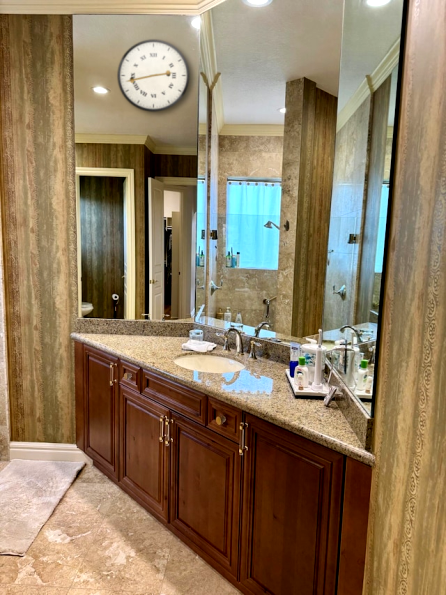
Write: 2h43
